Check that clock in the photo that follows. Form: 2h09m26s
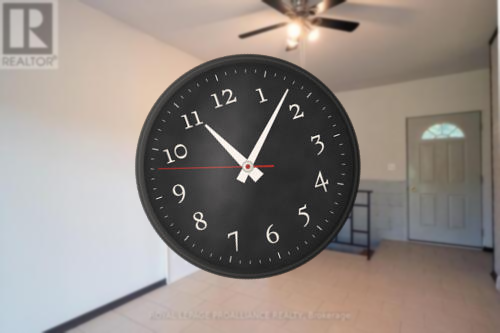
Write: 11h07m48s
